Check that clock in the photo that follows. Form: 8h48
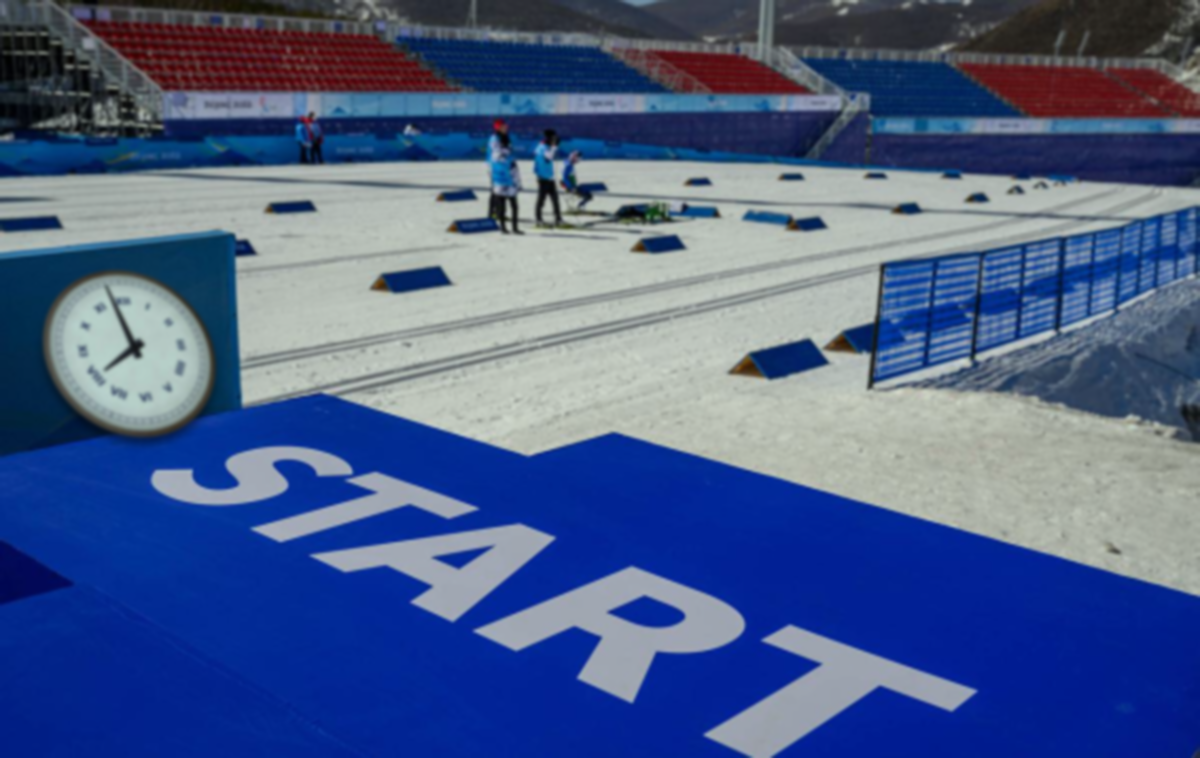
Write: 7h58
